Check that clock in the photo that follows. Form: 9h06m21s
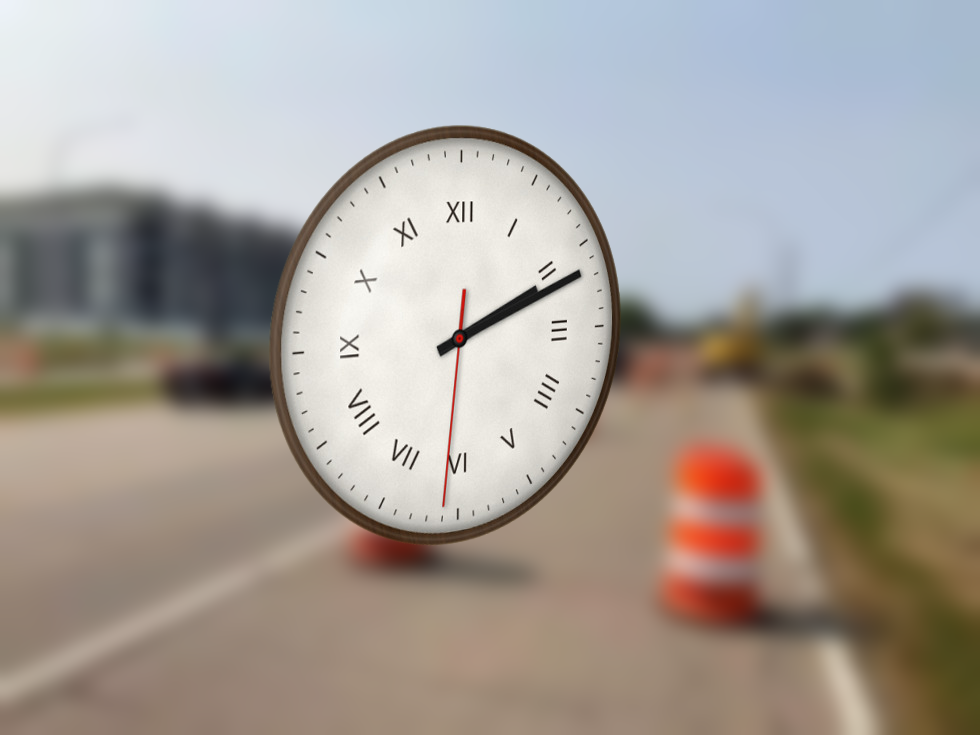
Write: 2h11m31s
